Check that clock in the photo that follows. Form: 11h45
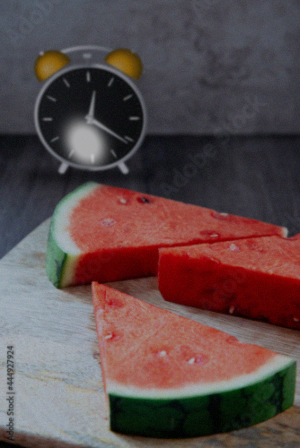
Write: 12h21
